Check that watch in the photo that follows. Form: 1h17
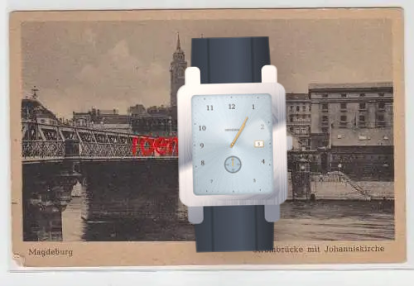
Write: 1h05
